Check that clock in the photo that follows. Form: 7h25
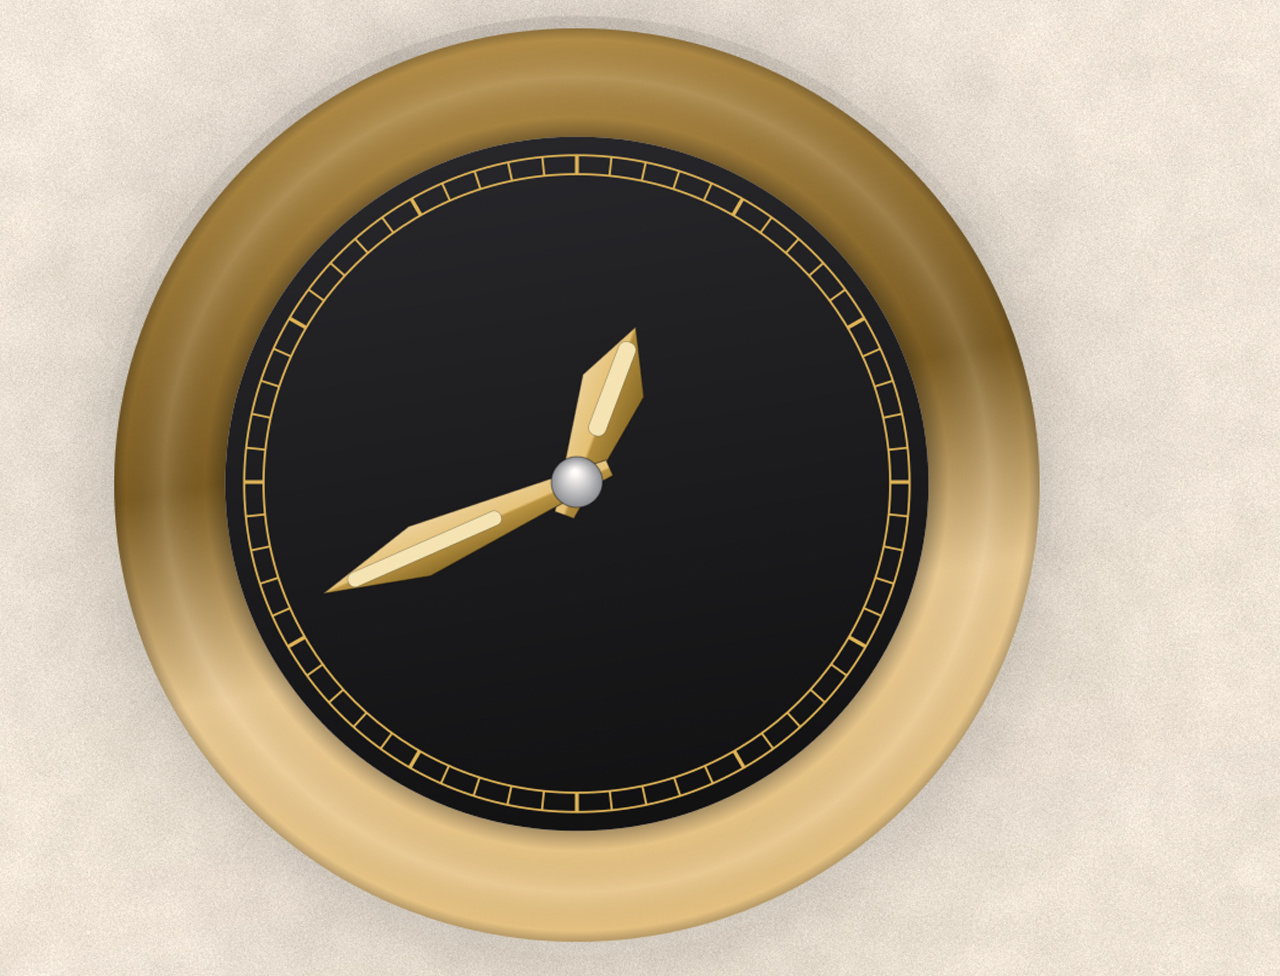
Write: 12h41
